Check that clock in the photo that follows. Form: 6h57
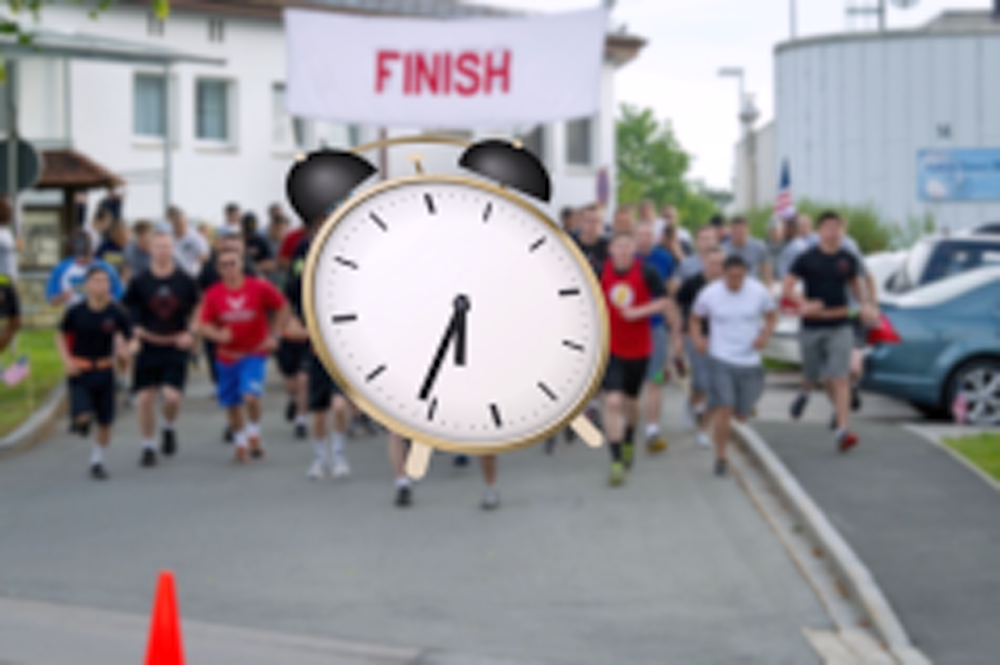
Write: 6h36
